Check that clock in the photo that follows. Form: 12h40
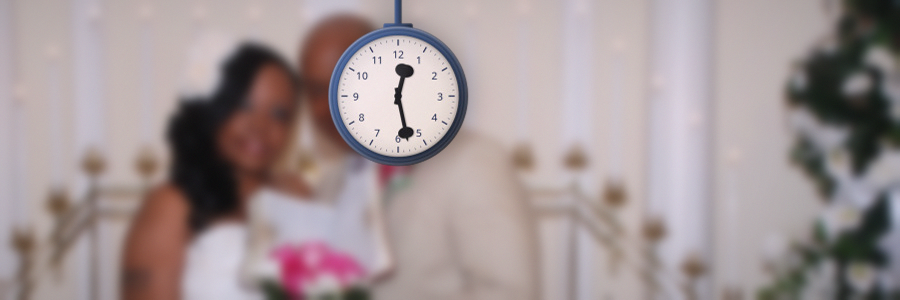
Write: 12h28
